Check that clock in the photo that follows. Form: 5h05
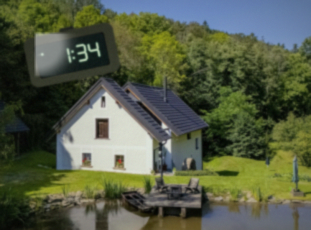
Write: 1h34
